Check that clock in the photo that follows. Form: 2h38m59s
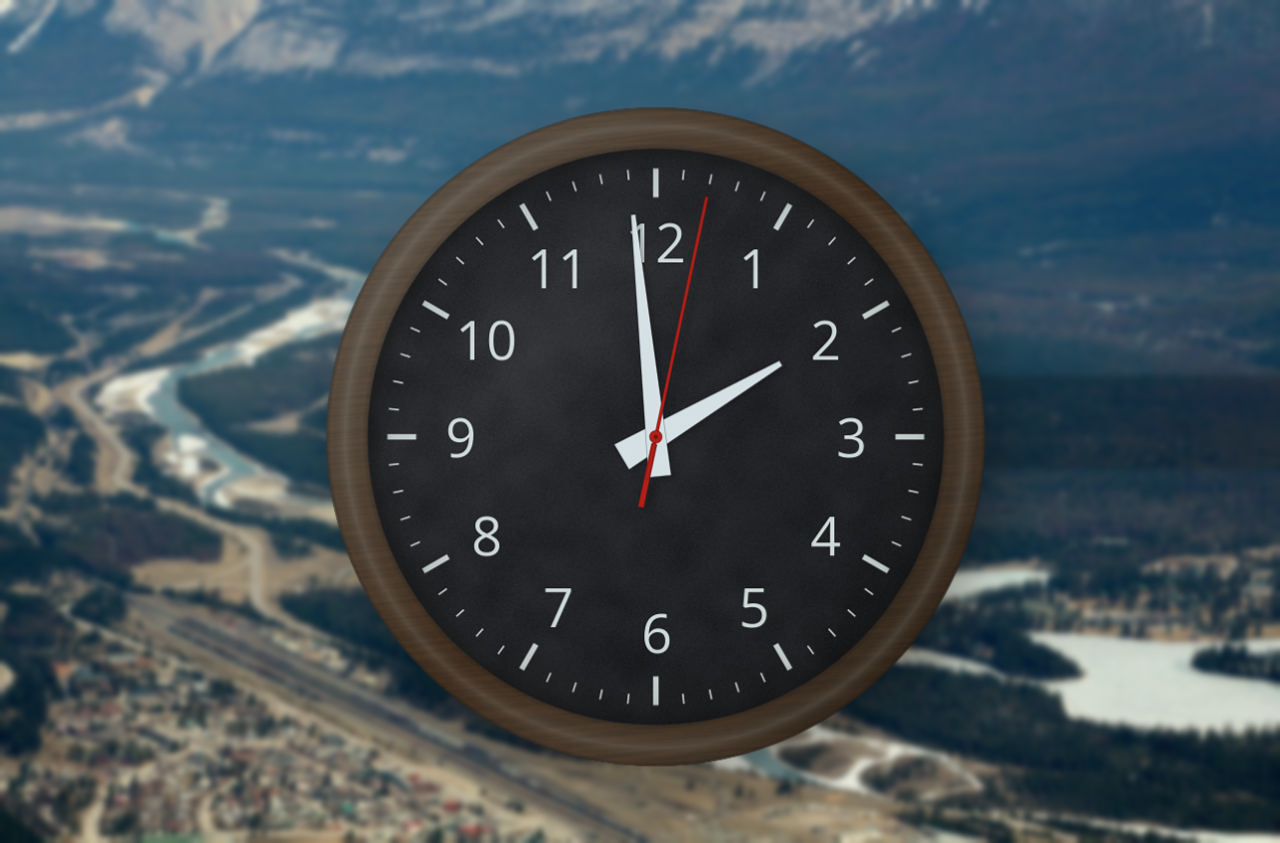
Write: 1h59m02s
